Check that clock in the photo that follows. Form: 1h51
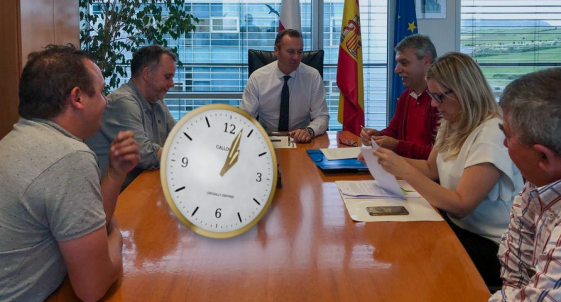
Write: 1h03
